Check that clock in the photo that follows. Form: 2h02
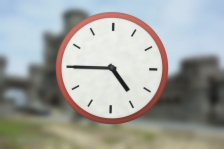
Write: 4h45
